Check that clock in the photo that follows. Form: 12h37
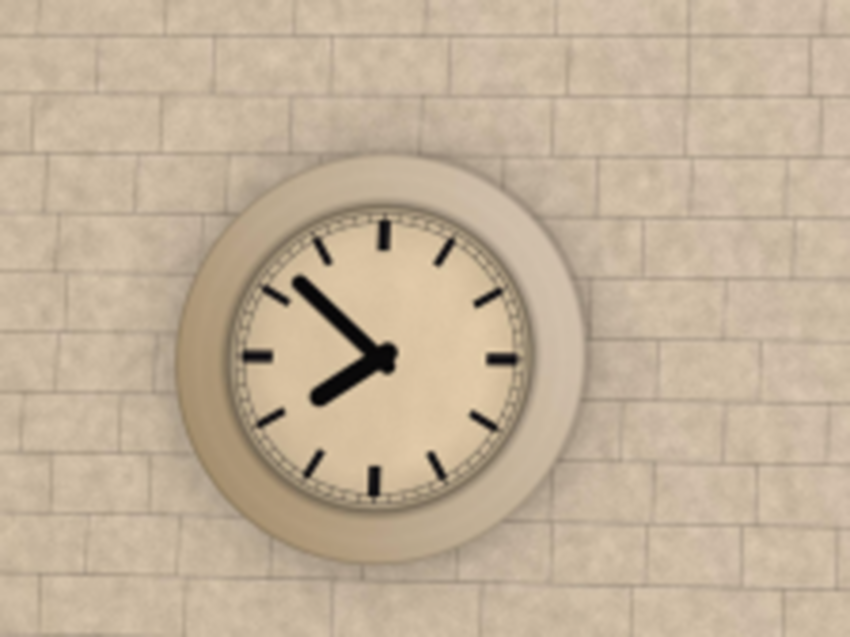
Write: 7h52
